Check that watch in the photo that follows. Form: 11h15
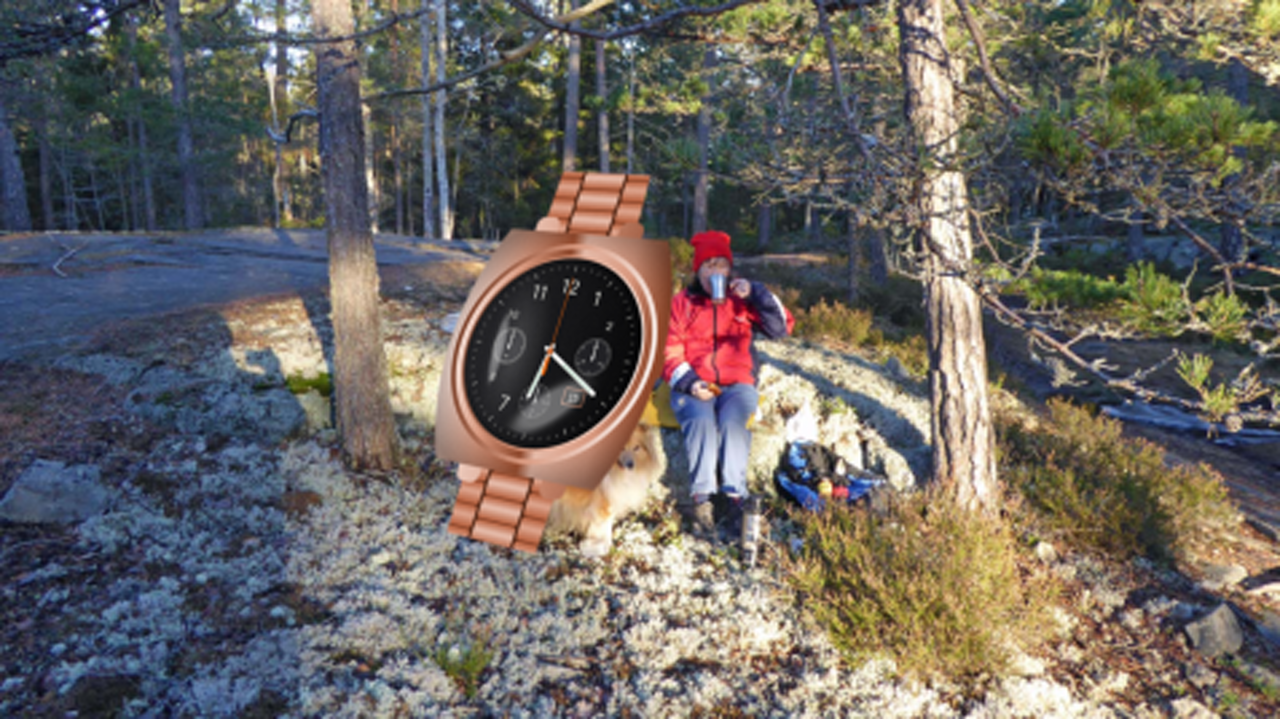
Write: 6h20
